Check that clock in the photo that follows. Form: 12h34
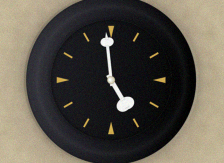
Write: 4h59
